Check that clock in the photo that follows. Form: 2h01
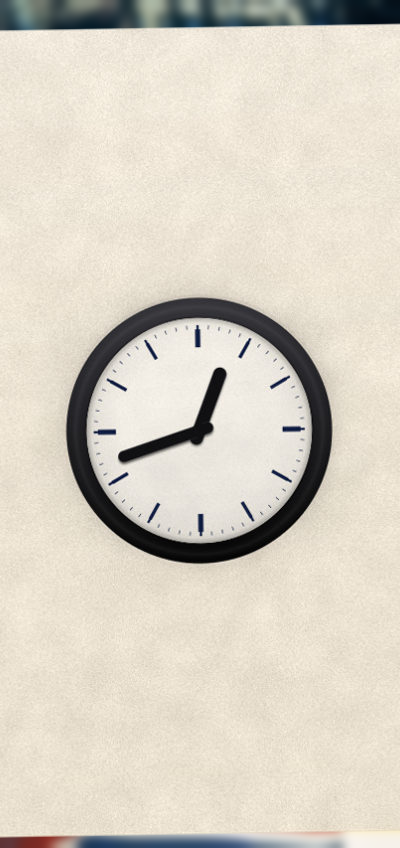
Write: 12h42
